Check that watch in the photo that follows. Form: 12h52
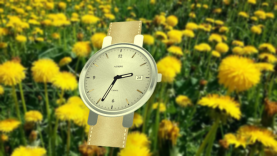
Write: 2h34
